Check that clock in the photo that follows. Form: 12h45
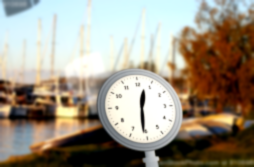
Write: 12h31
